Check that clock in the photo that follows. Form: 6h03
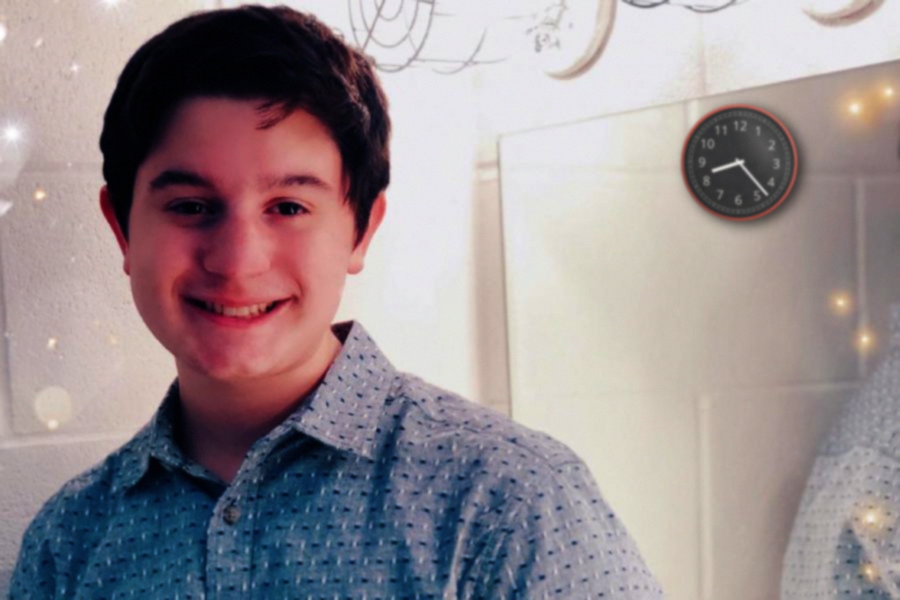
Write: 8h23
